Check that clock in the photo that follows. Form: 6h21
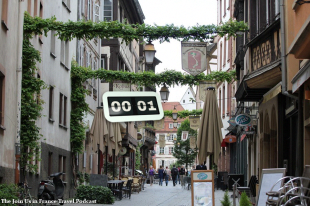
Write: 0h01
